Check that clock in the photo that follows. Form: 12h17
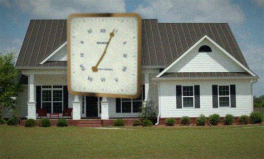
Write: 7h04
